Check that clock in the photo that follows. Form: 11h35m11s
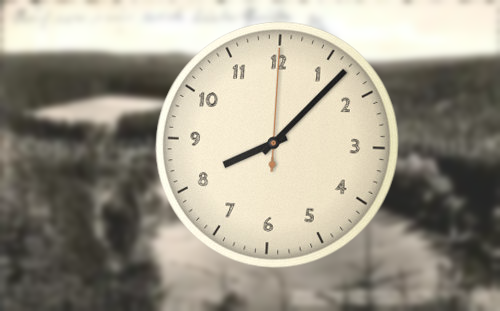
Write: 8h07m00s
